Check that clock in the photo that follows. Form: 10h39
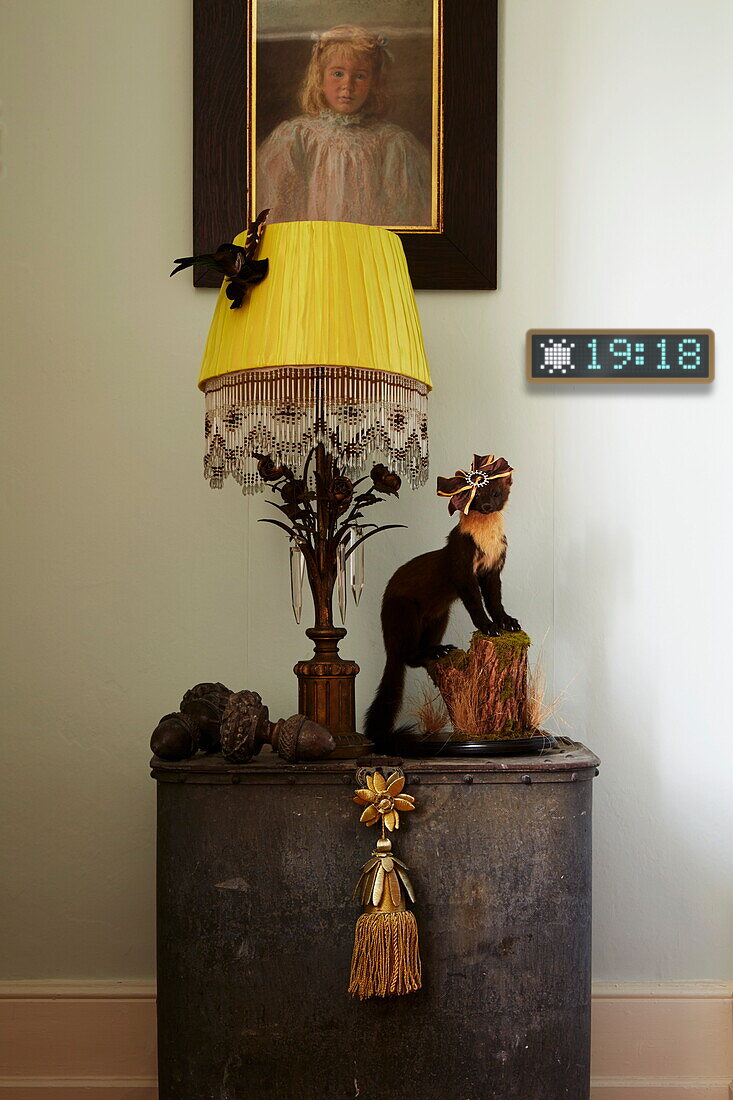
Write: 19h18
